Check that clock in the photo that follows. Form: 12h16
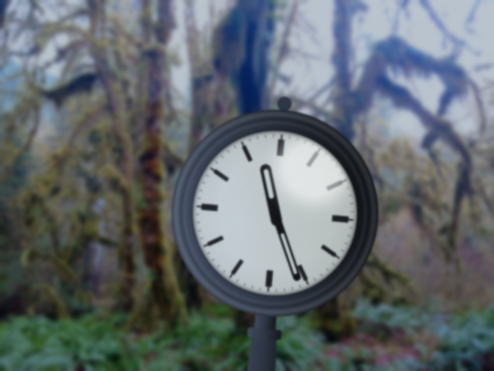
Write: 11h26
